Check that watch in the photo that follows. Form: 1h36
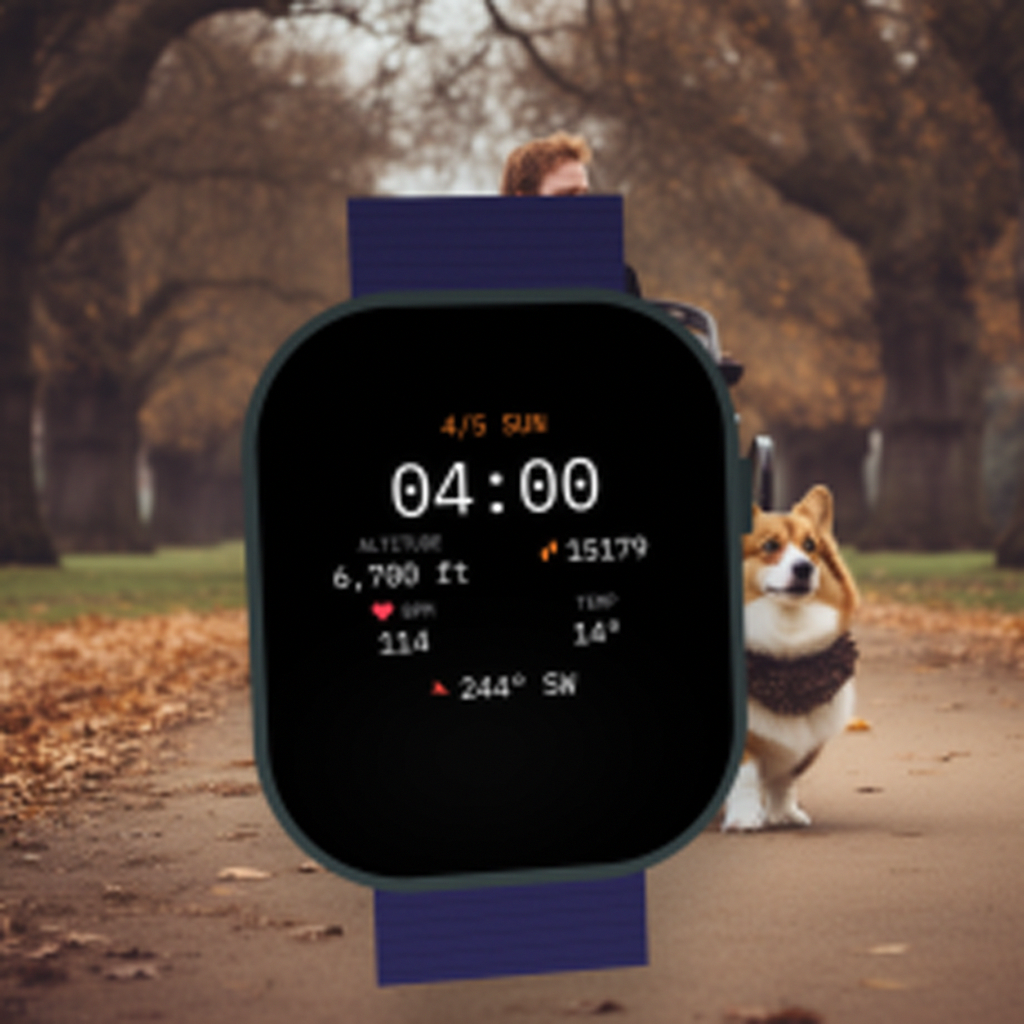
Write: 4h00
